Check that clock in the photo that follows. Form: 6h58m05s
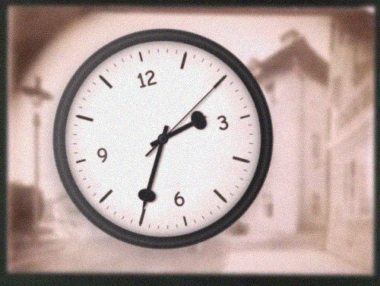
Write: 2h35m10s
